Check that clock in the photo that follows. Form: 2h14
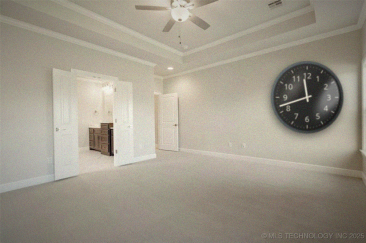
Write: 11h42
